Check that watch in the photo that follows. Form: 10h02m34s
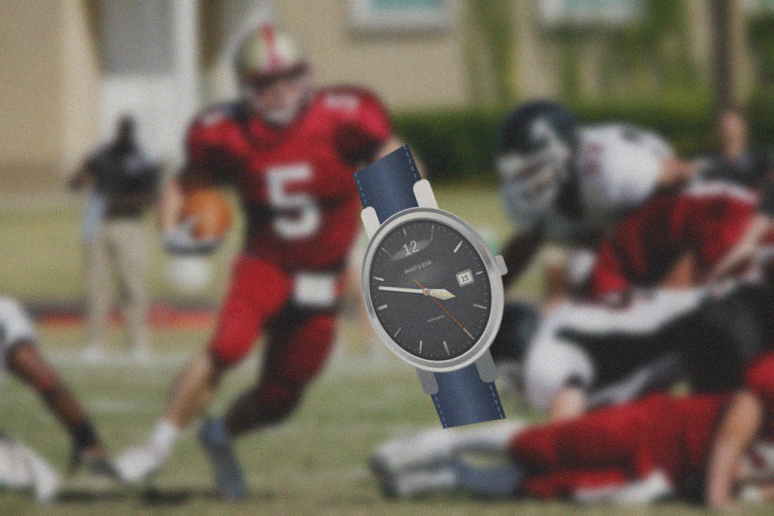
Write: 3h48m25s
